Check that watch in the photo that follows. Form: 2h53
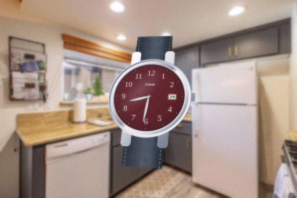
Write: 8h31
